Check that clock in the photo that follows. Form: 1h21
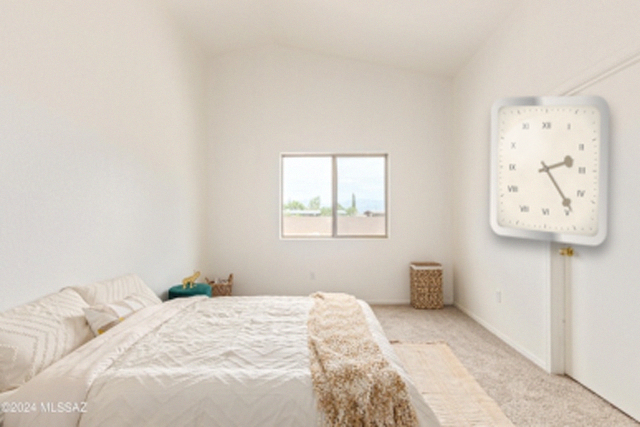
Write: 2h24
